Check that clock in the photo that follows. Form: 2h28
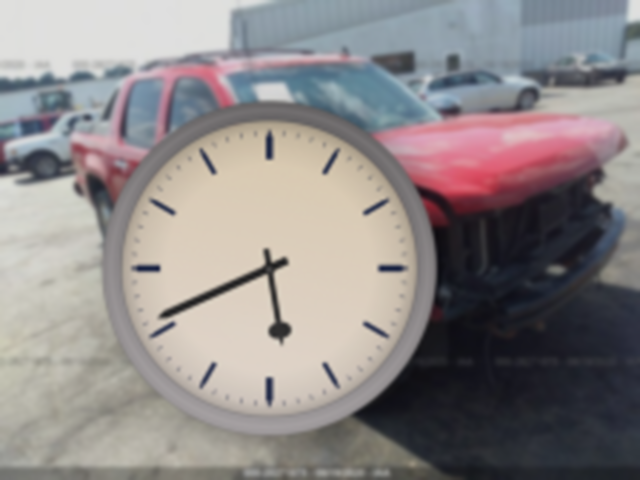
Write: 5h41
